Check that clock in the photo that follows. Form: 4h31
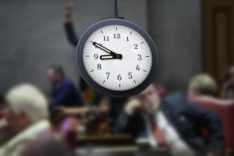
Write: 8h50
